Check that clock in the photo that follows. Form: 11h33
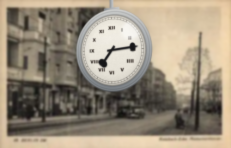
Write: 7h14
